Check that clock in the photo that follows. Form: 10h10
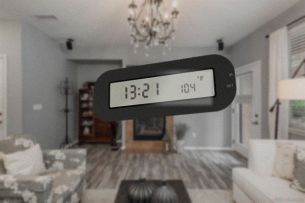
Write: 13h21
